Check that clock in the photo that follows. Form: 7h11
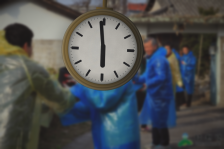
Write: 5h59
